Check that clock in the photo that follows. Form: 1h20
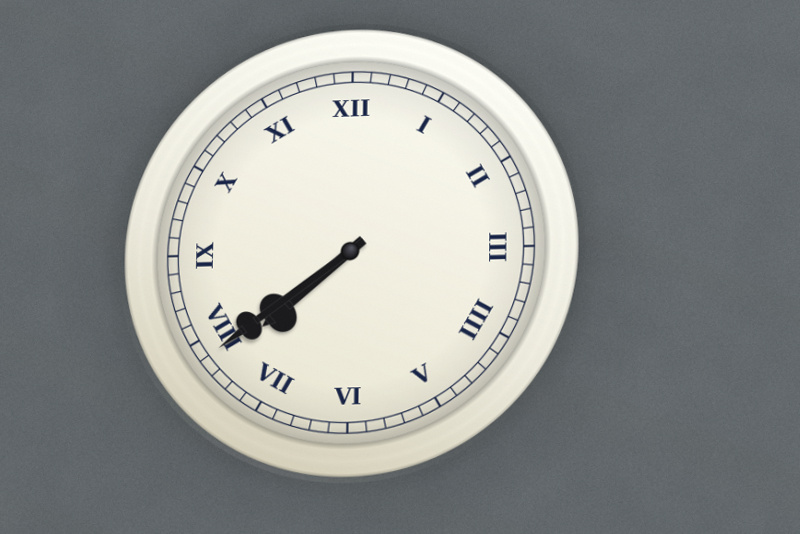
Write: 7h39
